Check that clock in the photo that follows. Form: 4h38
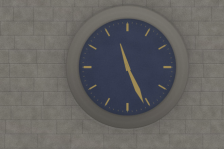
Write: 11h26
